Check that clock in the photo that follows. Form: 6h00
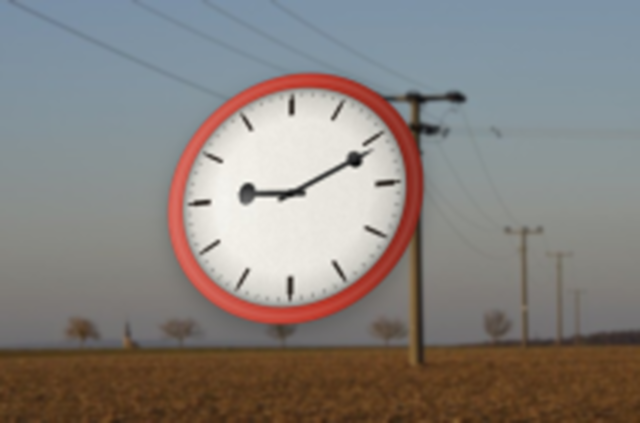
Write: 9h11
